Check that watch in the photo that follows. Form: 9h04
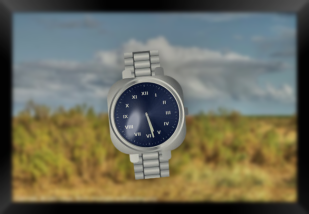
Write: 5h28
